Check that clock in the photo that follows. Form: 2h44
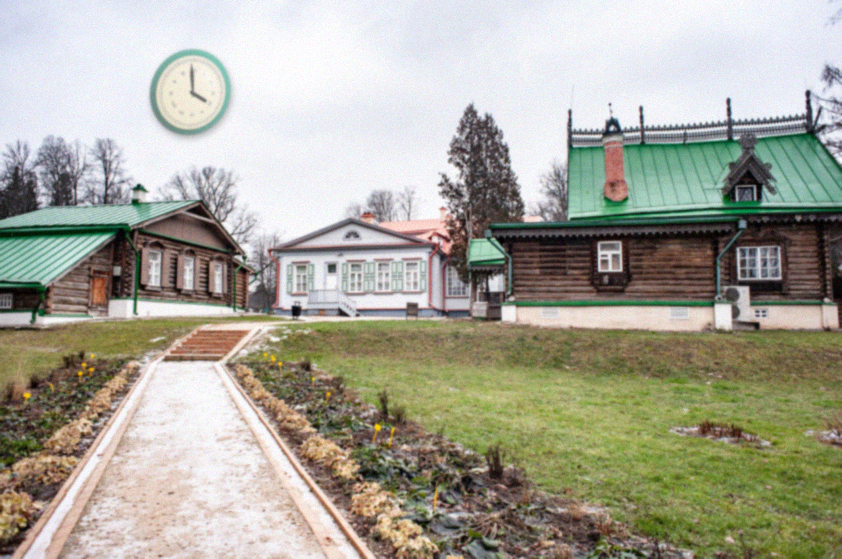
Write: 3h59
